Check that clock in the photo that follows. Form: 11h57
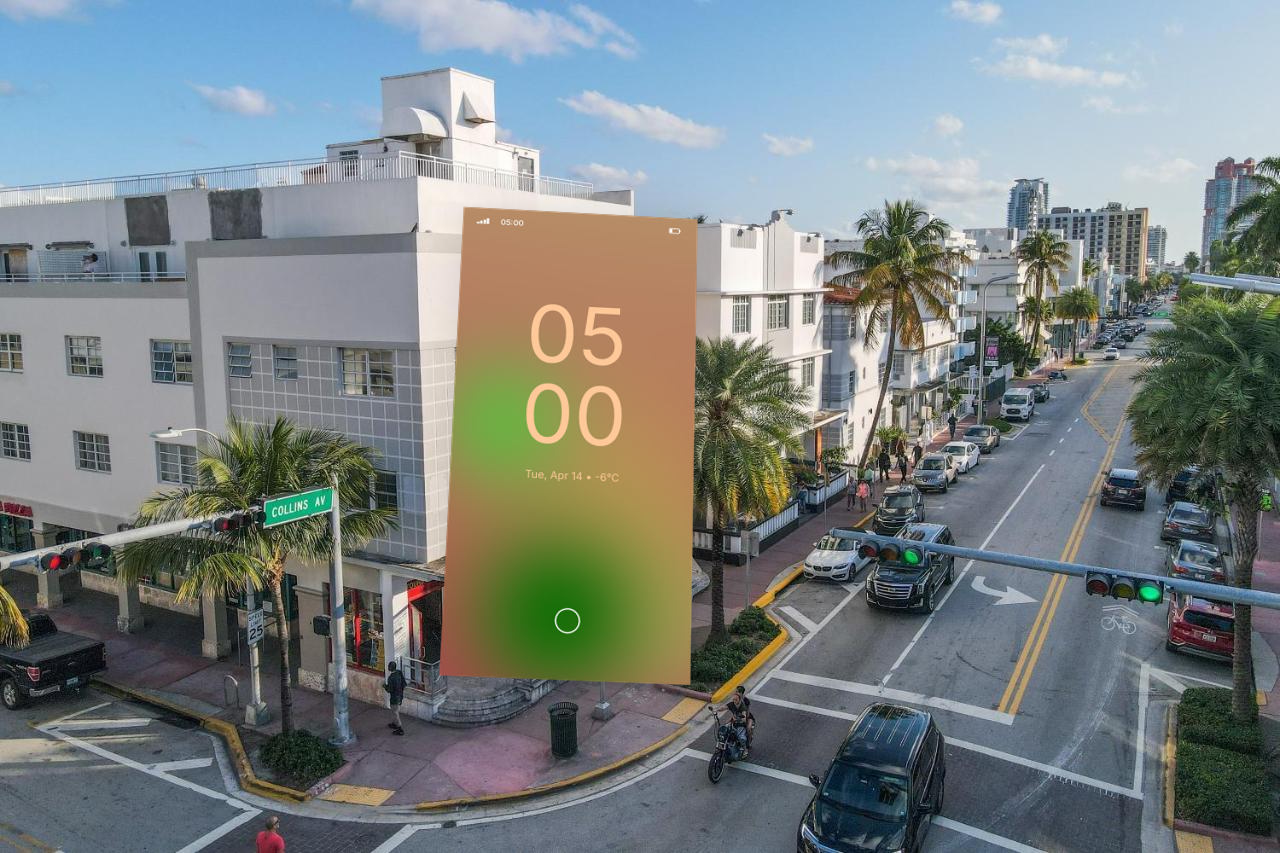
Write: 5h00
